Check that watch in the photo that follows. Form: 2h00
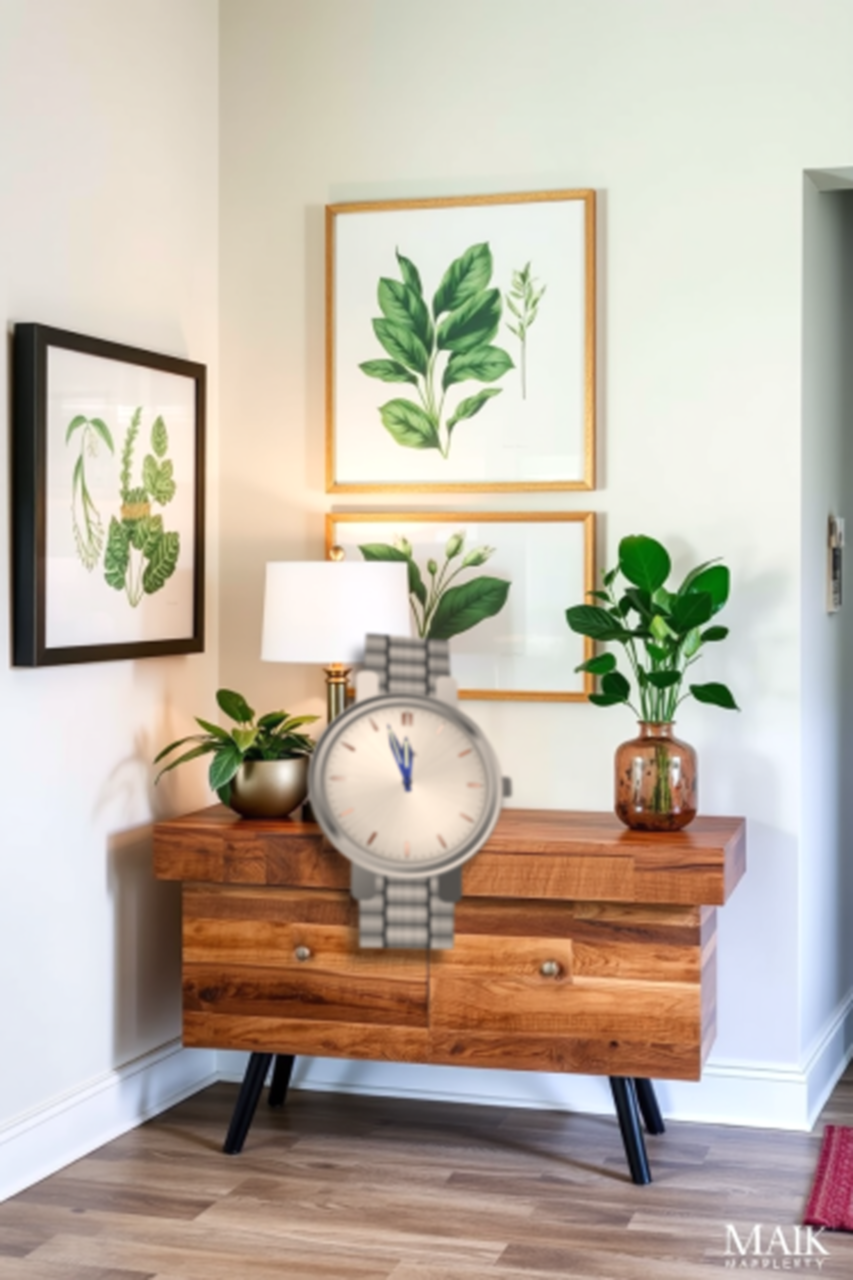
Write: 11h57
